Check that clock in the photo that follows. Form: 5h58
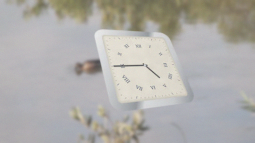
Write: 4h45
